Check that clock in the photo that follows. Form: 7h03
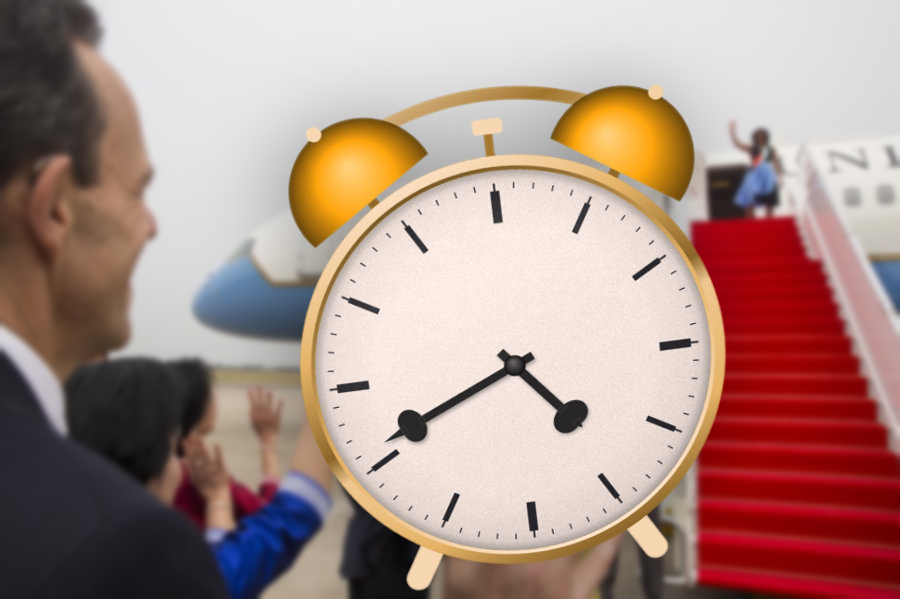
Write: 4h41
